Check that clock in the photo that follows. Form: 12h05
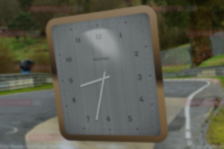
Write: 8h33
